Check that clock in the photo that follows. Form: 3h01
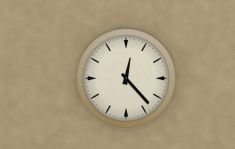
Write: 12h23
